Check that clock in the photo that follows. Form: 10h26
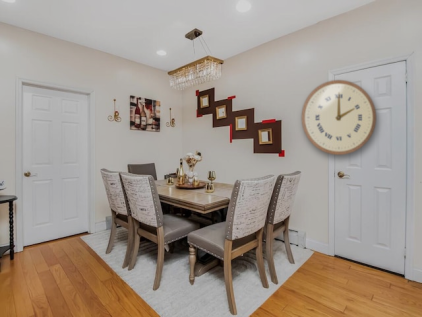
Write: 2h00
